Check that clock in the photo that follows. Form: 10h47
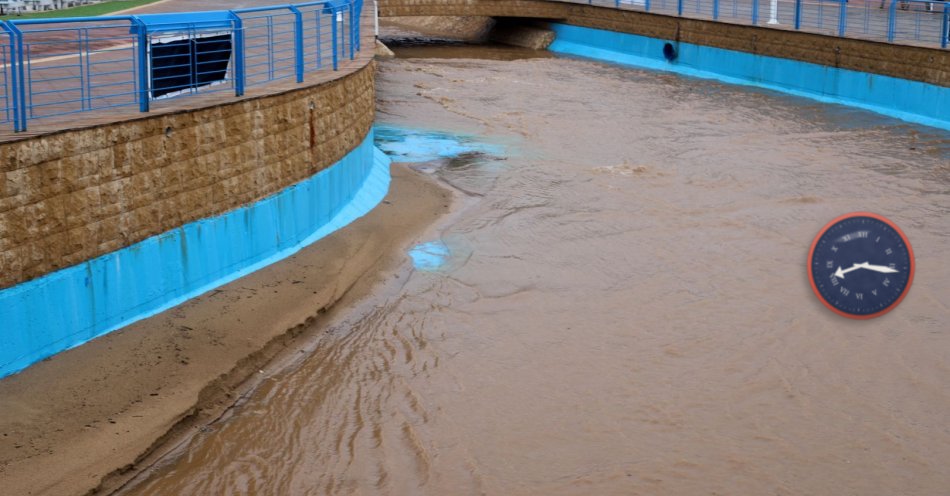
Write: 8h16
